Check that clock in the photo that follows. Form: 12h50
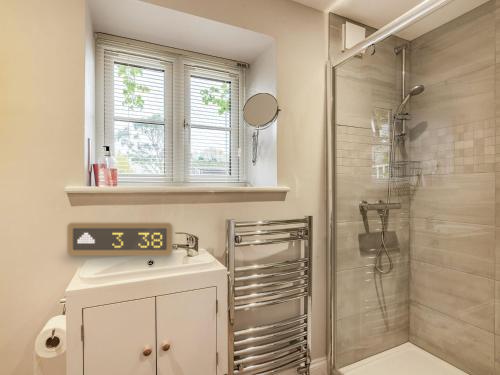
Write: 3h38
